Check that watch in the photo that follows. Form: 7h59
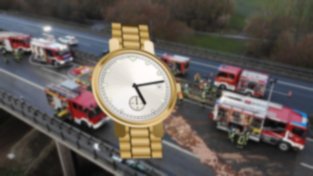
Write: 5h13
